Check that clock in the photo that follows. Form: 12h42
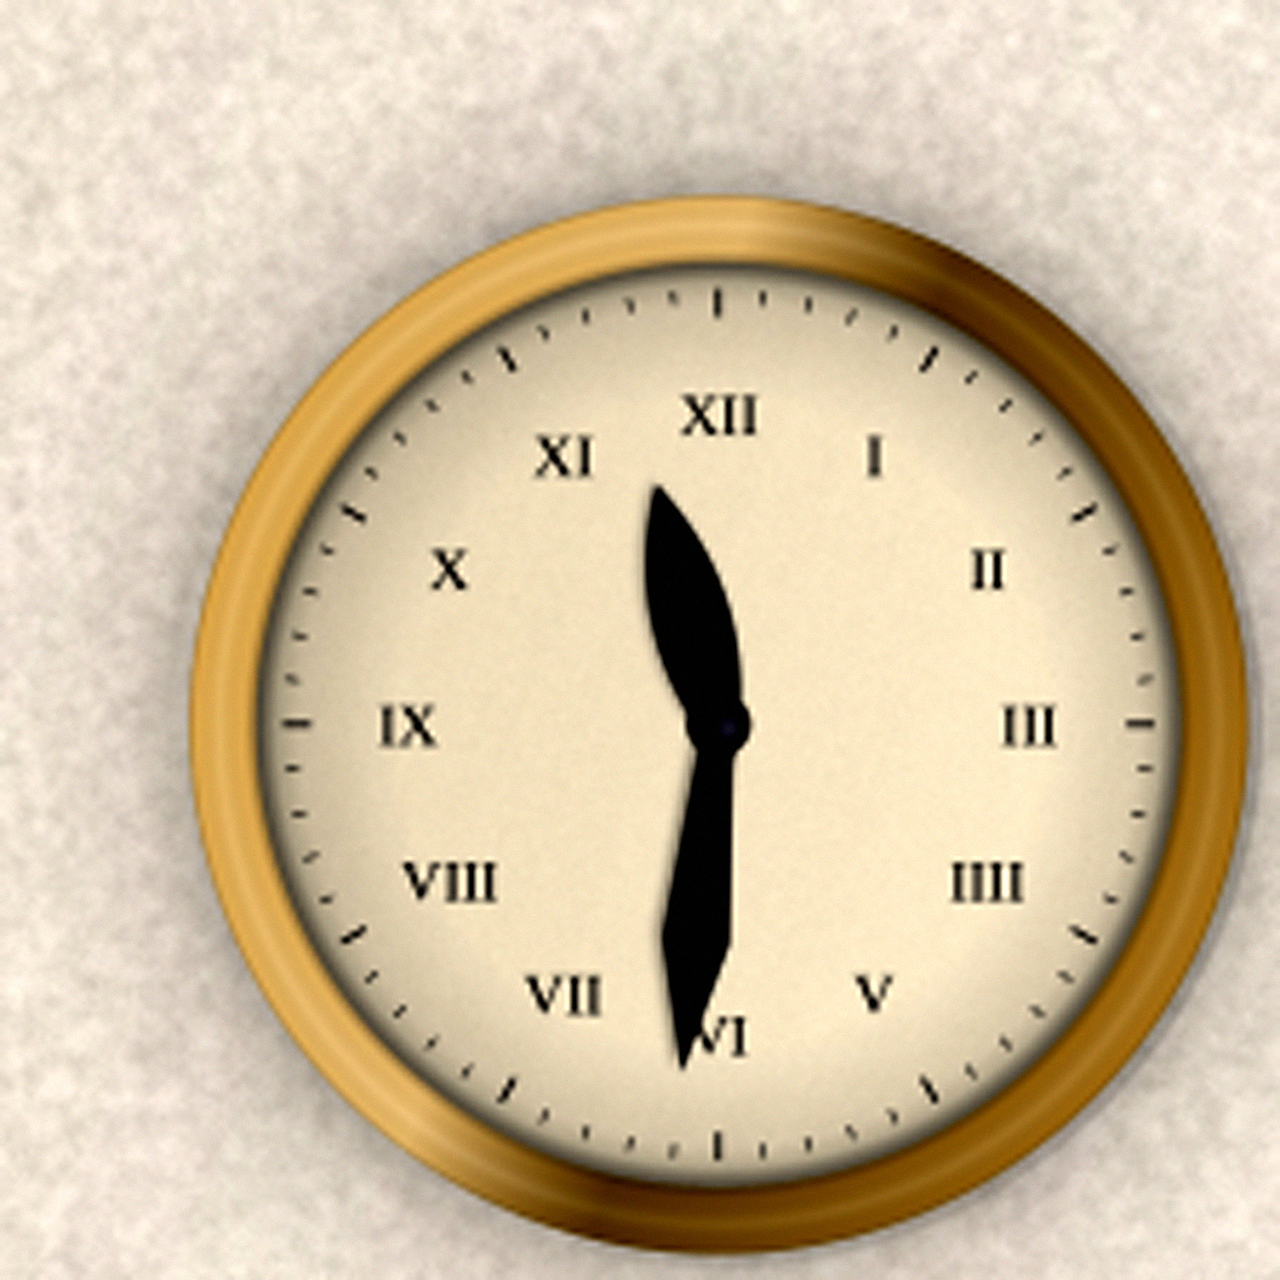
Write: 11h31
